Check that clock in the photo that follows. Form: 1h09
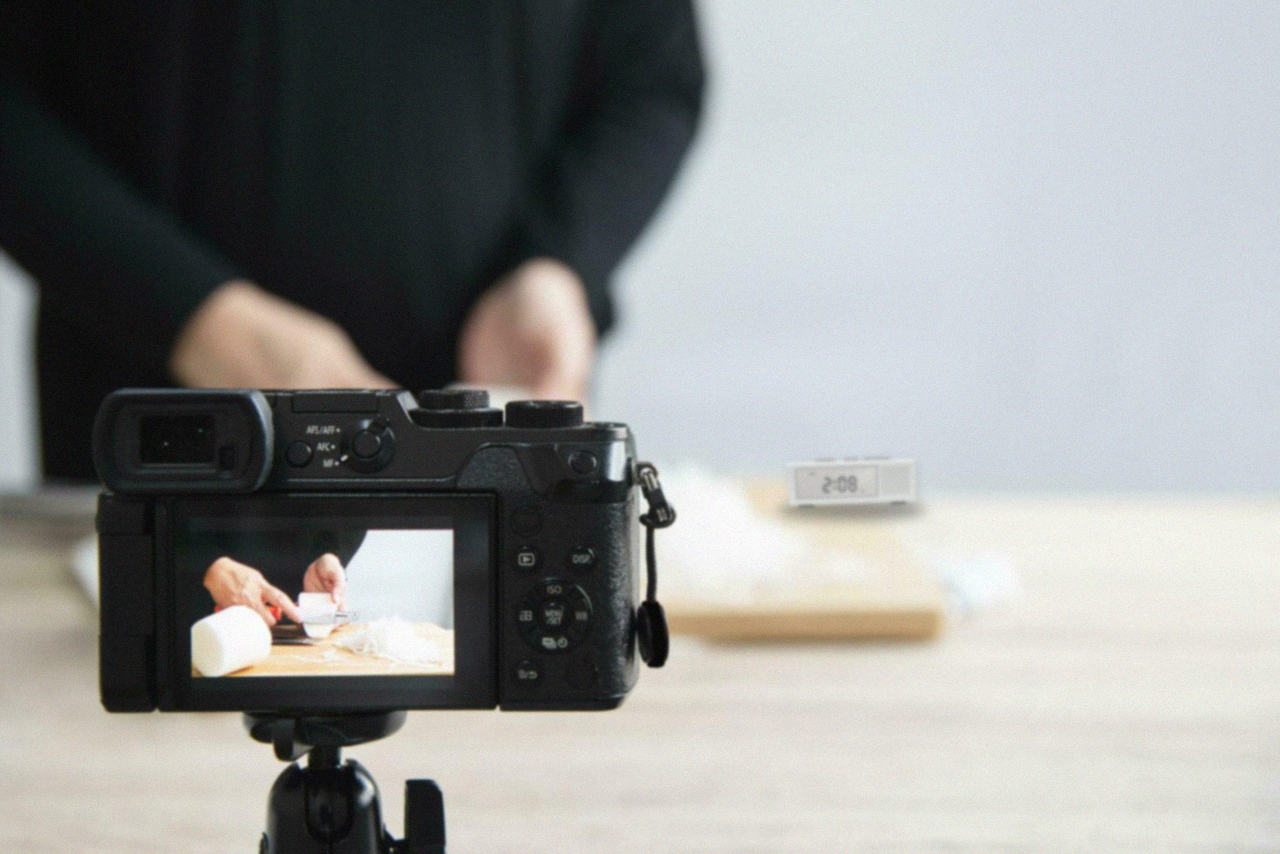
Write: 2h08
